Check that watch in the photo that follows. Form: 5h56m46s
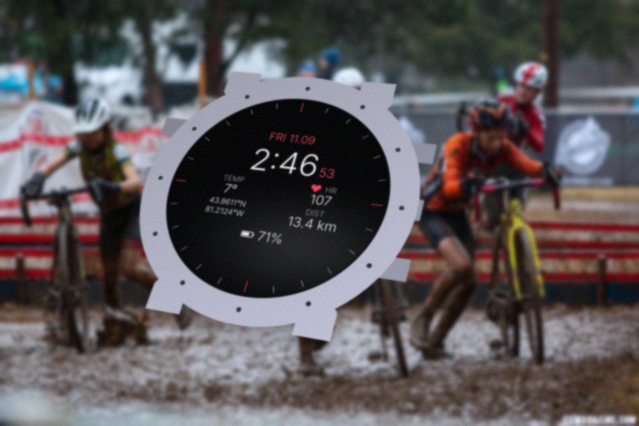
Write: 2h46m53s
